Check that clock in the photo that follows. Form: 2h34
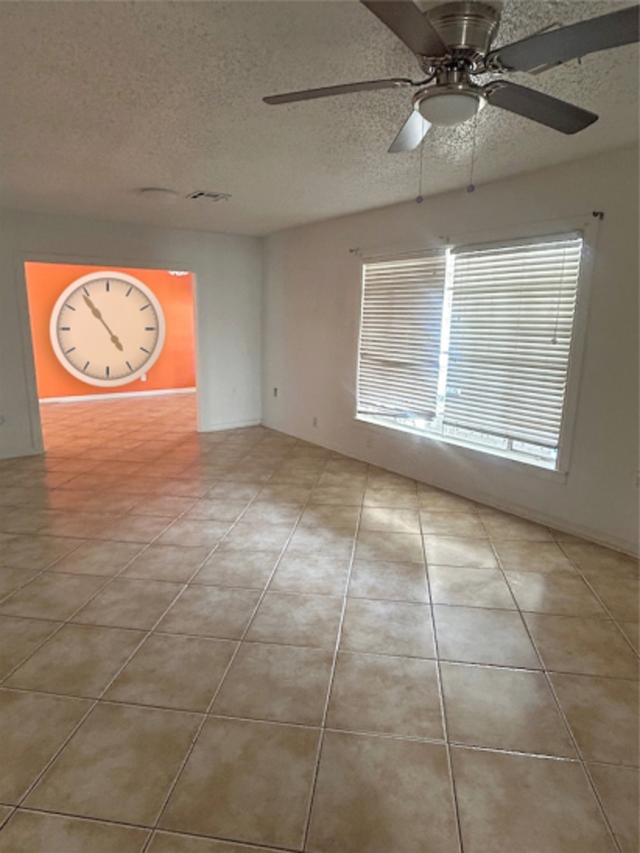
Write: 4h54
